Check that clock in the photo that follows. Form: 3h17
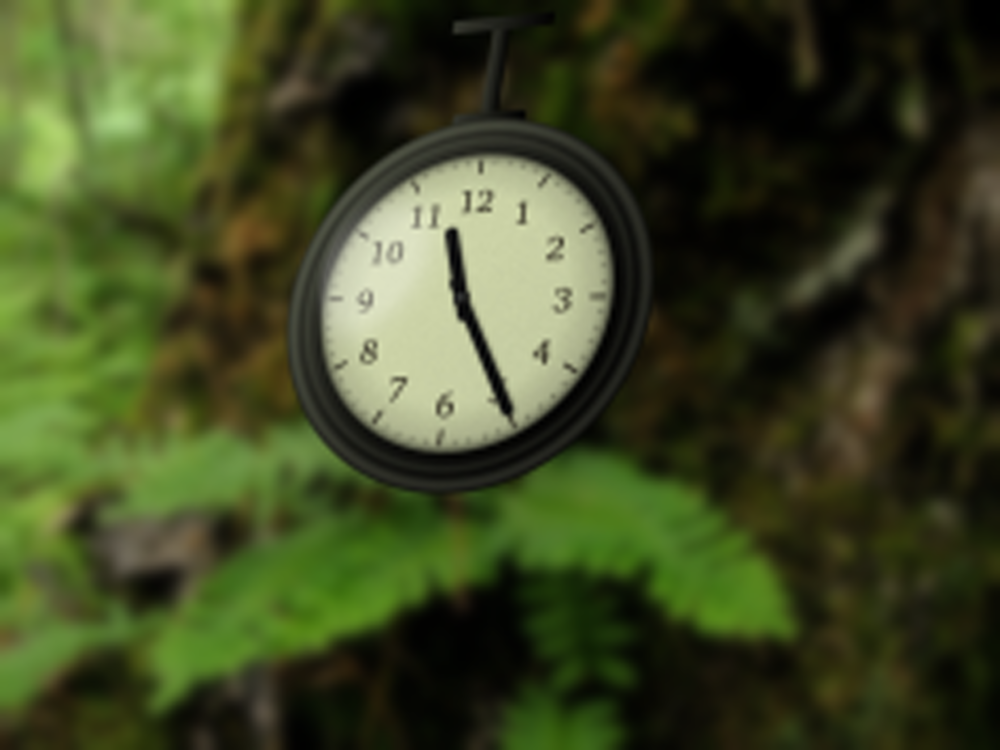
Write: 11h25
